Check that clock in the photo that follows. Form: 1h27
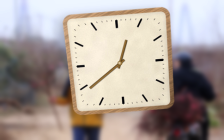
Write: 12h39
